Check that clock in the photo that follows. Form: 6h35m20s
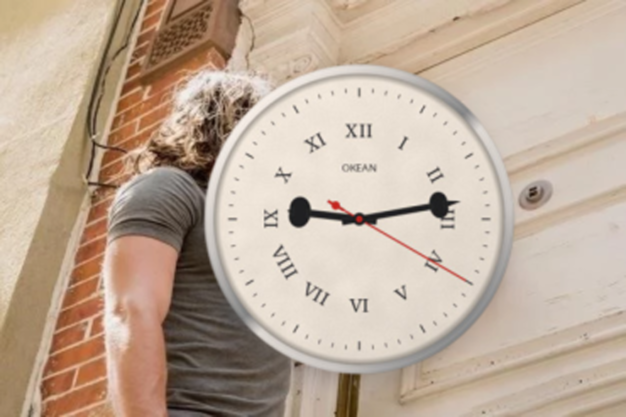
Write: 9h13m20s
